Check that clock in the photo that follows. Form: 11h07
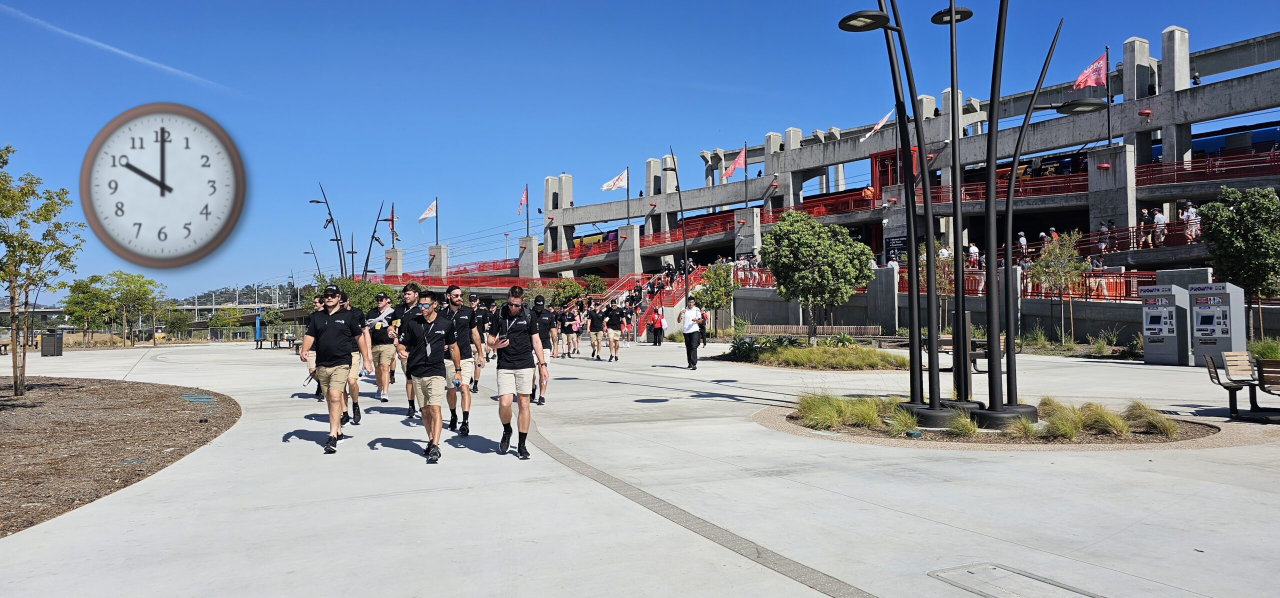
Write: 10h00
